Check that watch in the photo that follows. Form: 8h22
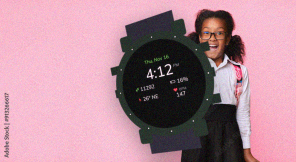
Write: 4h12
